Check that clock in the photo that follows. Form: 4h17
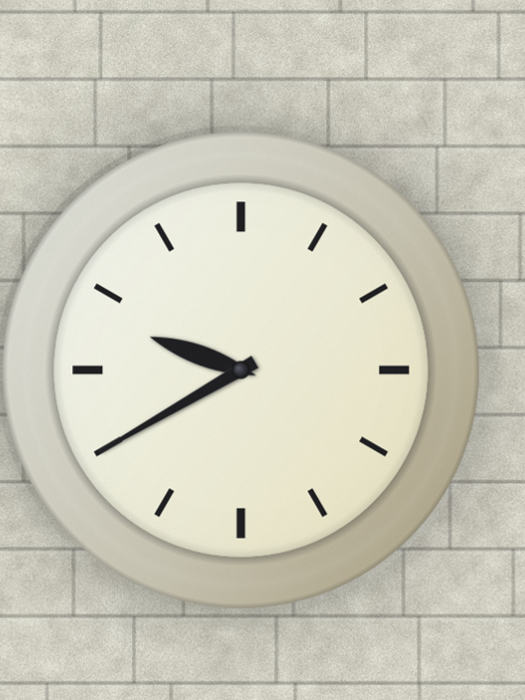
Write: 9h40
